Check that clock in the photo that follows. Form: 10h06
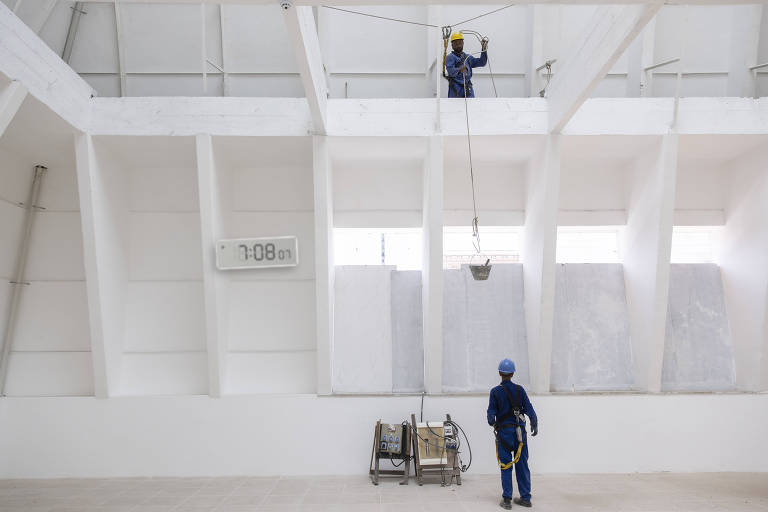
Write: 7h08
